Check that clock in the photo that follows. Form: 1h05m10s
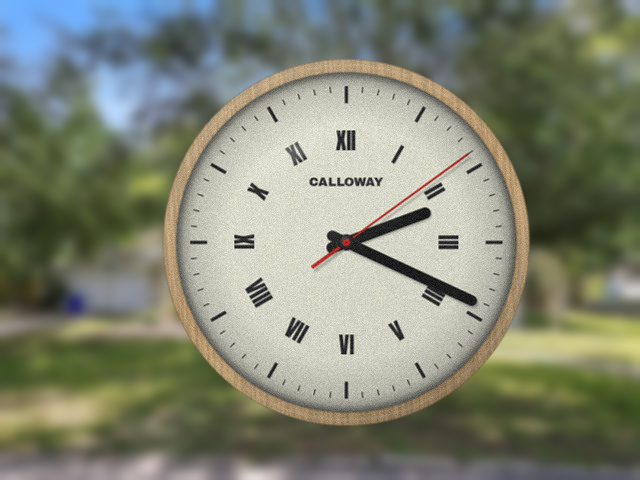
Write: 2h19m09s
